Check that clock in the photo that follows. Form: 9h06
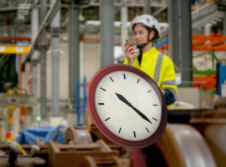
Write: 10h22
